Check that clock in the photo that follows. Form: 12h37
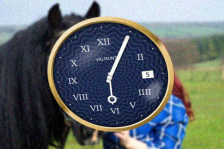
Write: 6h05
